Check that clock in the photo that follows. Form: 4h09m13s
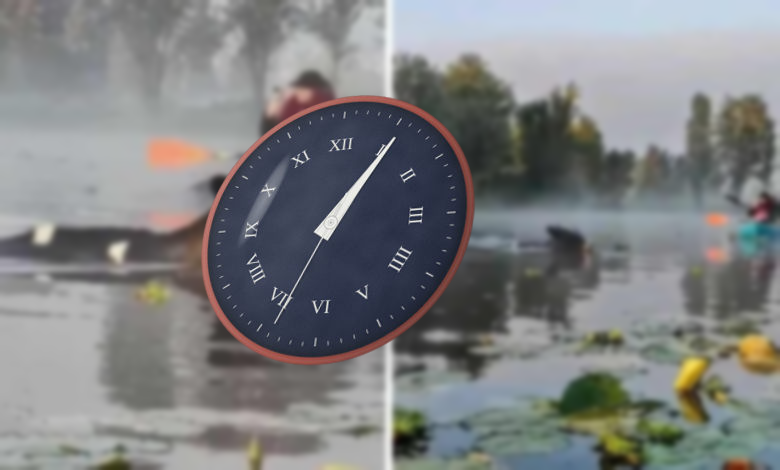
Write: 1h05m34s
